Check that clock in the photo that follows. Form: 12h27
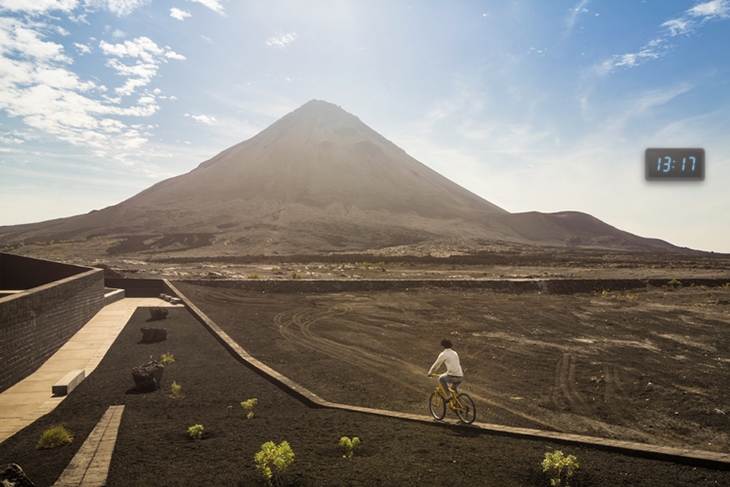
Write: 13h17
